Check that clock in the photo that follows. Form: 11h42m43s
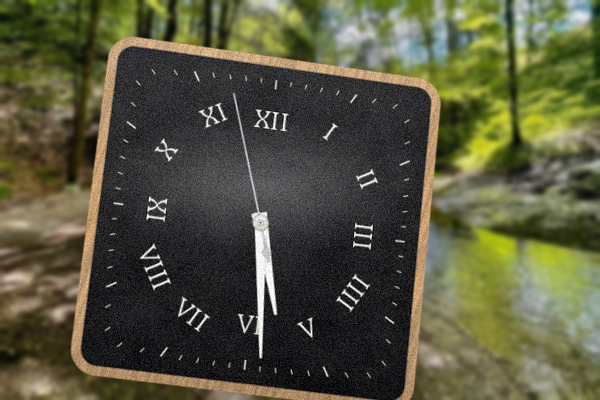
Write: 5h28m57s
